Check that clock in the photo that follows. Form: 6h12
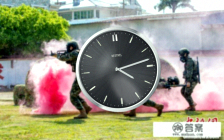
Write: 4h13
